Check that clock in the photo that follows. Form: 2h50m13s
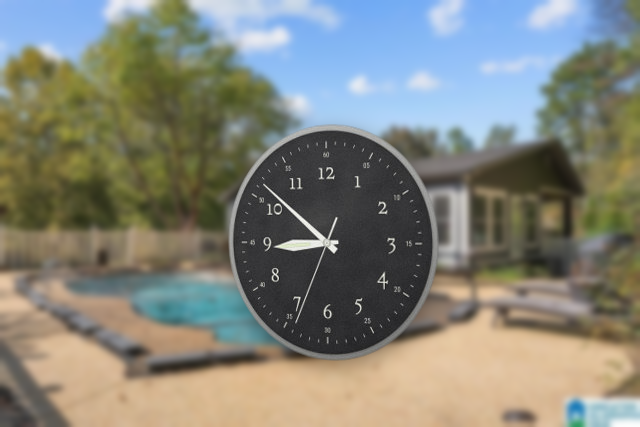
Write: 8h51m34s
